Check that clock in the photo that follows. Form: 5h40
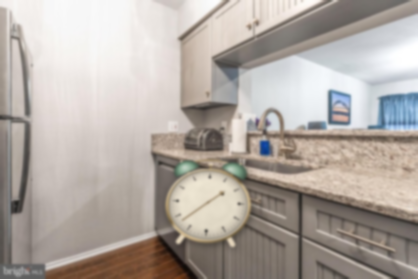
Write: 1h38
